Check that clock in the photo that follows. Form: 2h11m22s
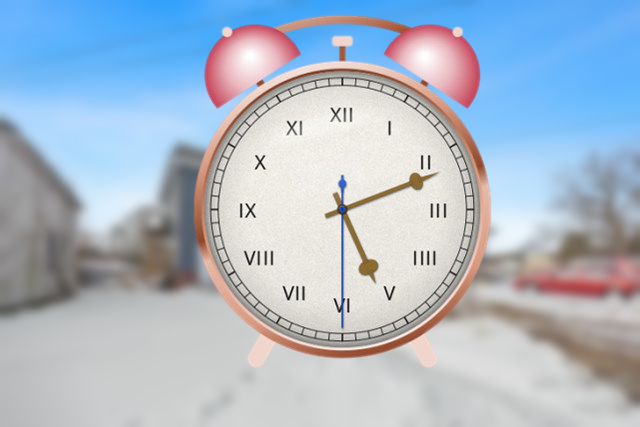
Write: 5h11m30s
